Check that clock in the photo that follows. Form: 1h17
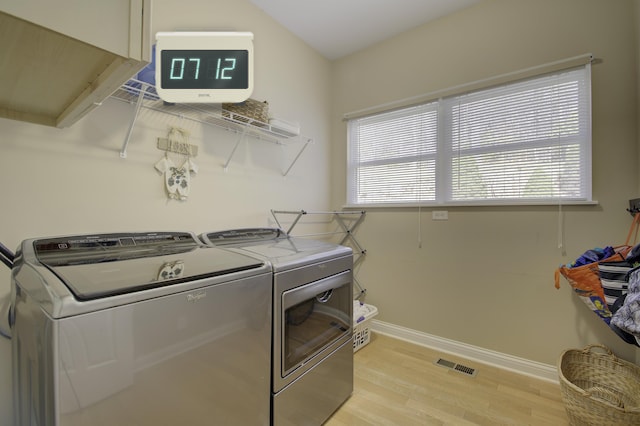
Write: 7h12
